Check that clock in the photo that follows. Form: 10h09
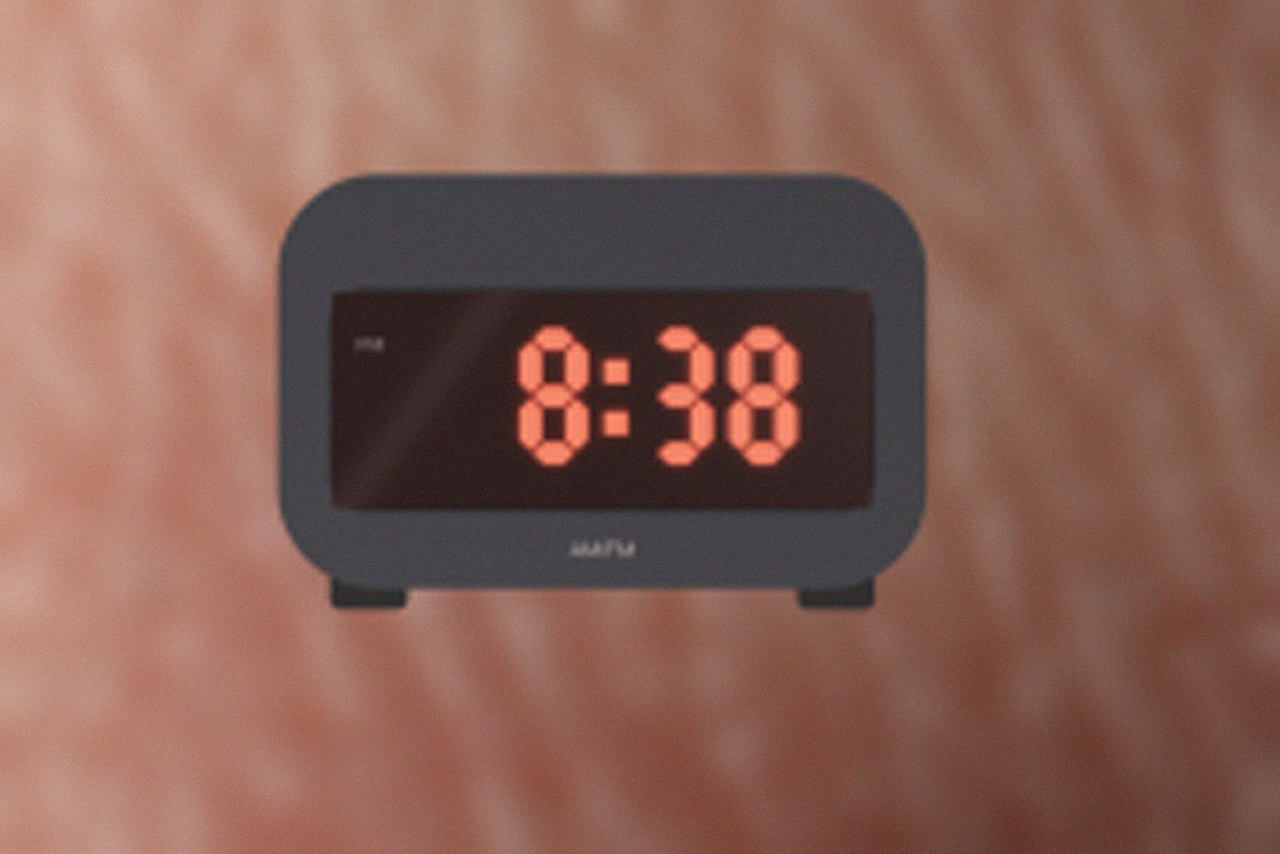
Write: 8h38
